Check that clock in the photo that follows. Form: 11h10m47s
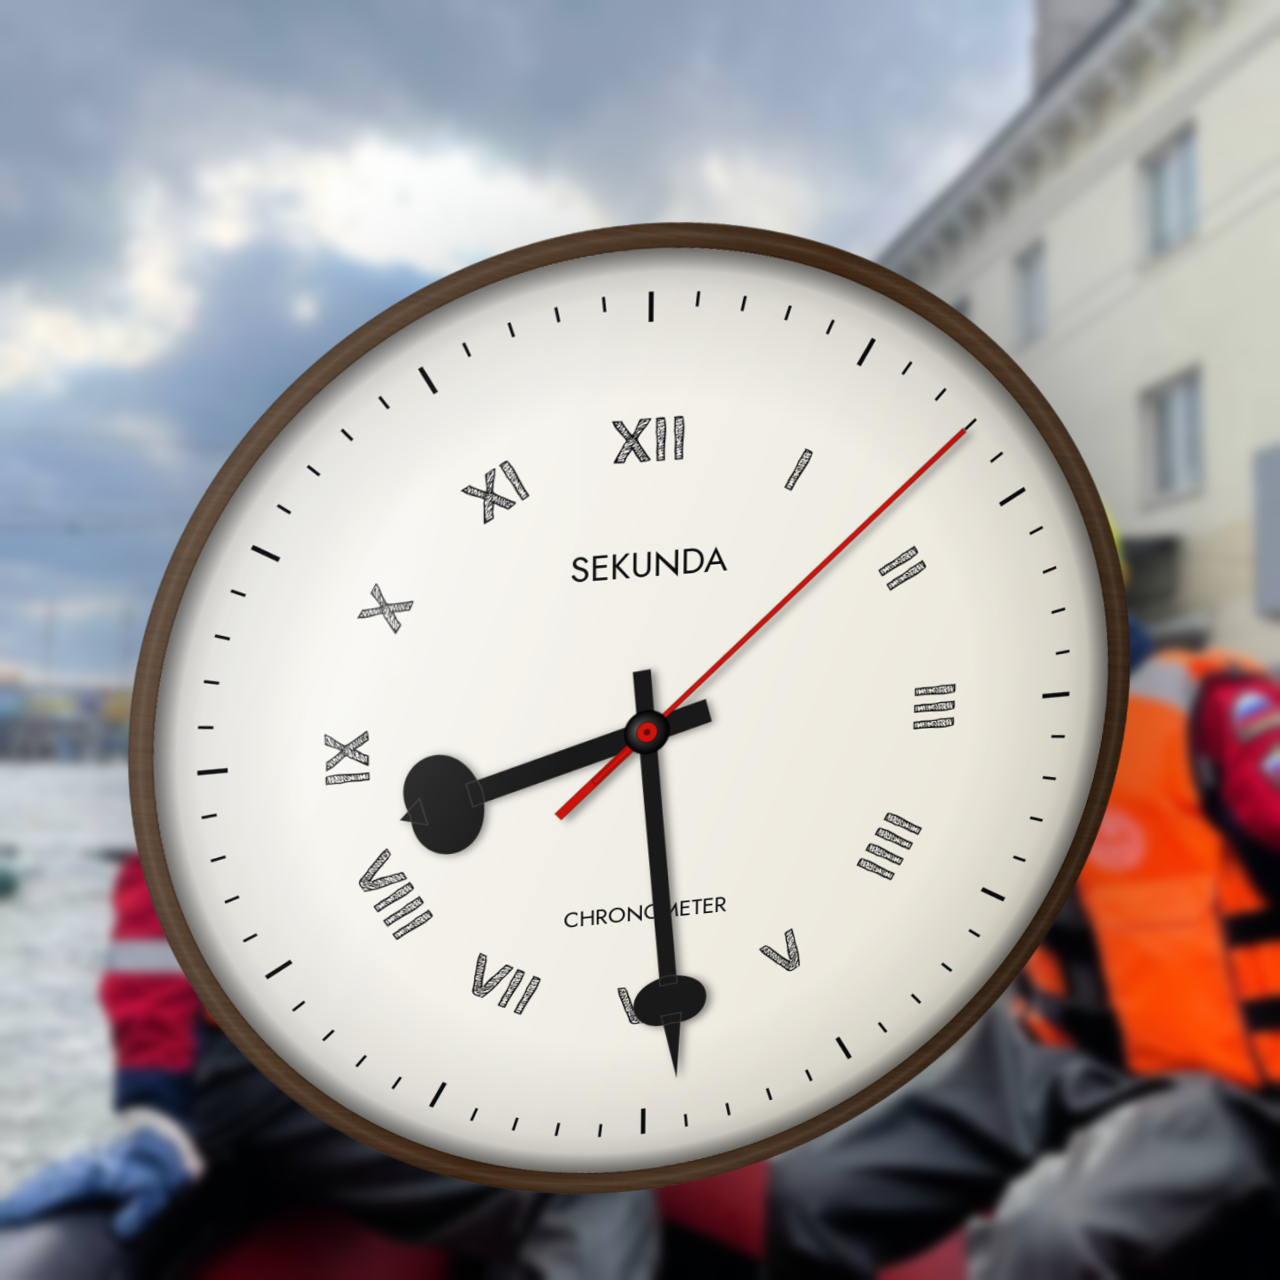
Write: 8h29m08s
